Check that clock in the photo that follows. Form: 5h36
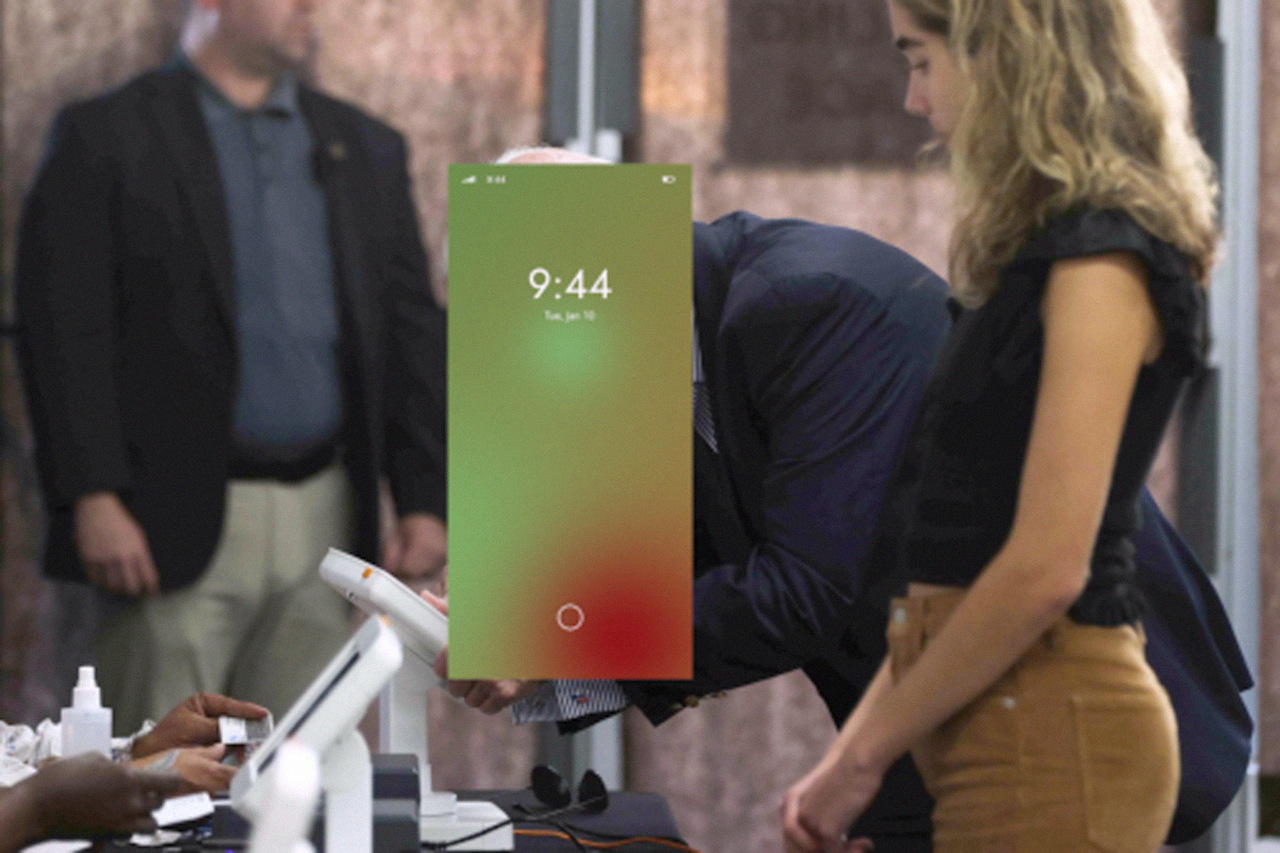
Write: 9h44
